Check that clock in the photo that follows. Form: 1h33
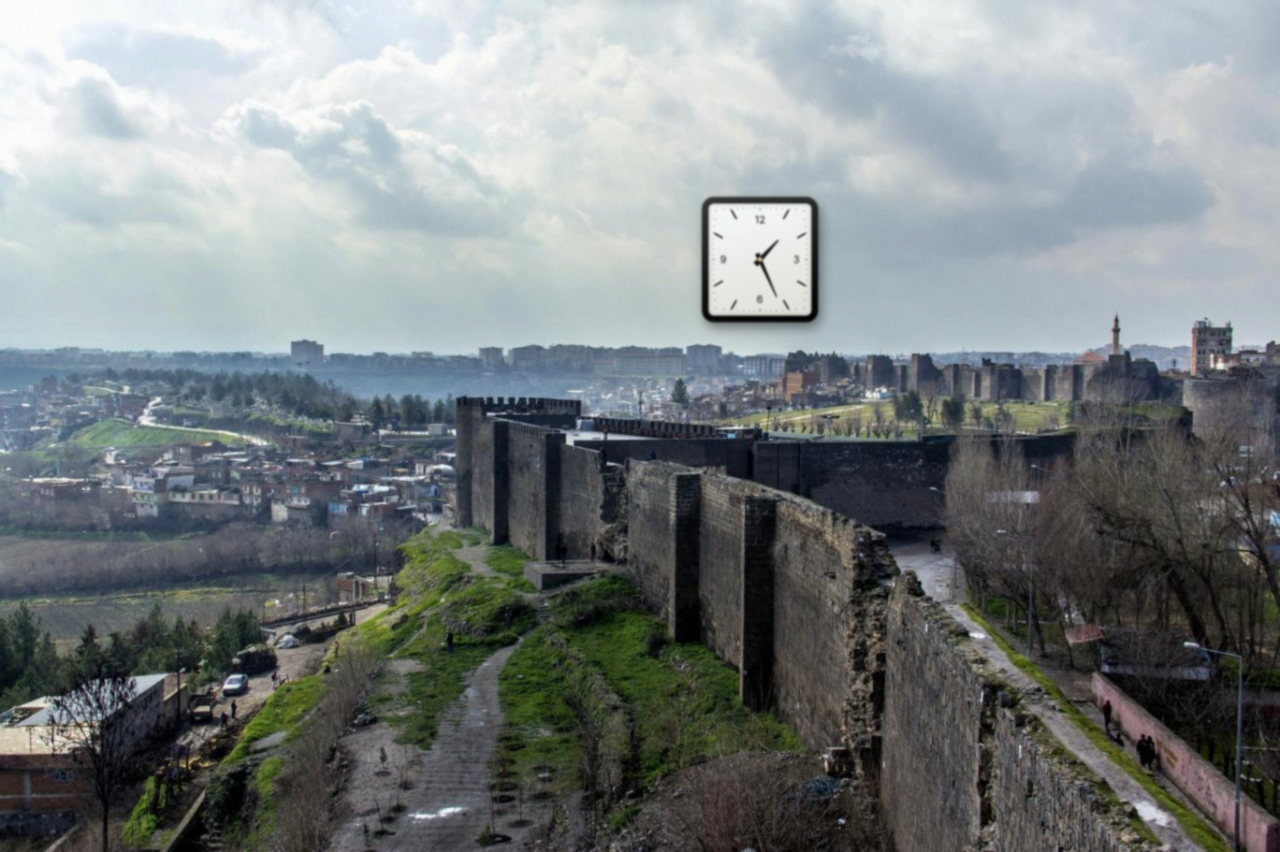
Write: 1h26
